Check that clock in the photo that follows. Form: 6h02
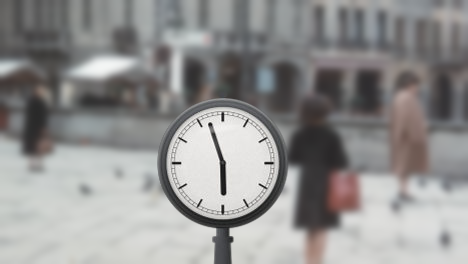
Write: 5h57
